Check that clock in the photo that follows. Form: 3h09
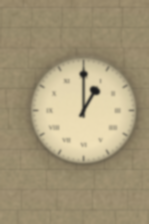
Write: 1h00
